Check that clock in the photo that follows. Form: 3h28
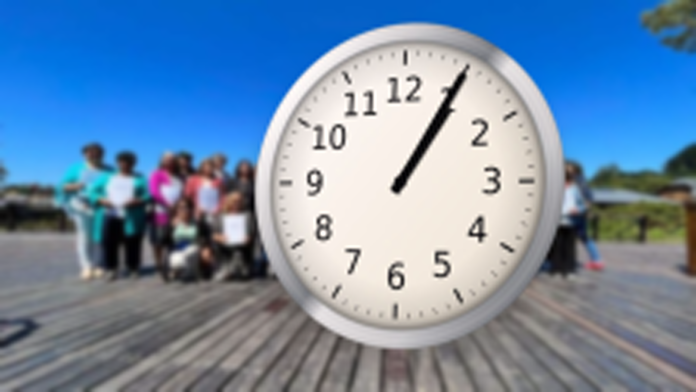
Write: 1h05
